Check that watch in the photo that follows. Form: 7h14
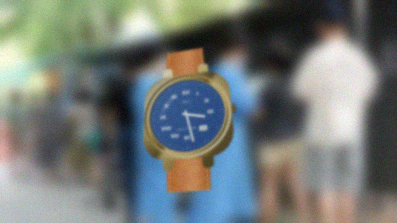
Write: 3h28
